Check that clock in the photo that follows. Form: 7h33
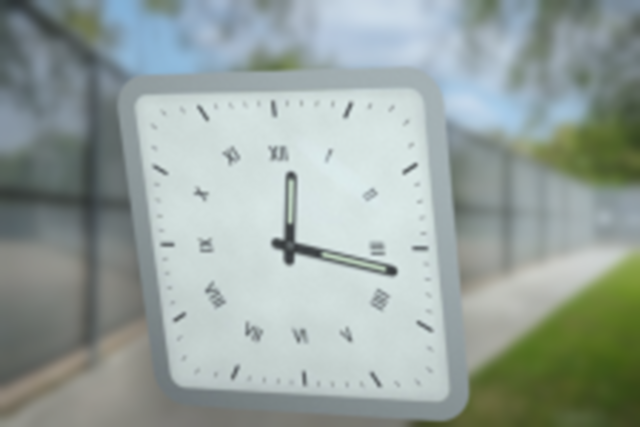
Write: 12h17
